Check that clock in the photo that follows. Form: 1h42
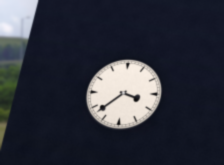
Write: 3h38
